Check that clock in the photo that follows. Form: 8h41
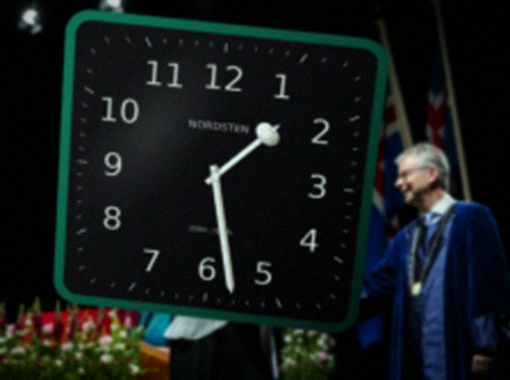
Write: 1h28
